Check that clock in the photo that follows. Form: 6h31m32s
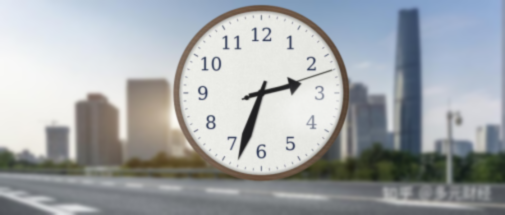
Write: 2h33m12s
